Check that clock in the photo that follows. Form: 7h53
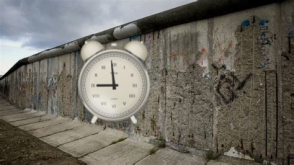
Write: 8h59
